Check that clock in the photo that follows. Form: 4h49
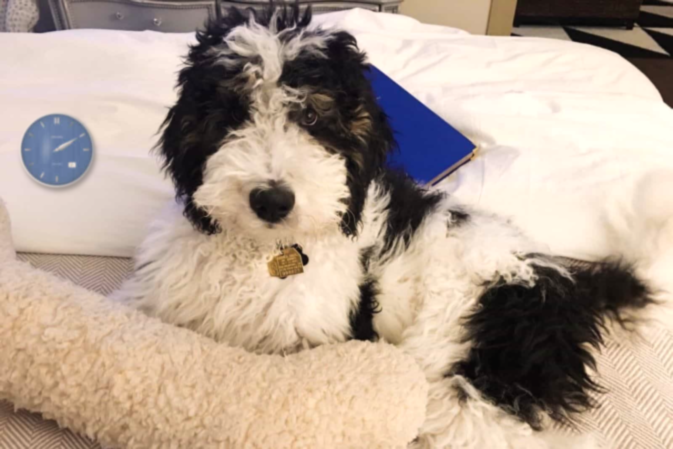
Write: 2h10
